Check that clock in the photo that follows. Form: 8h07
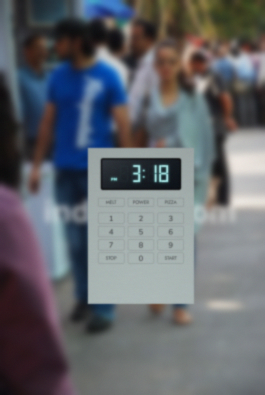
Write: 3h18
